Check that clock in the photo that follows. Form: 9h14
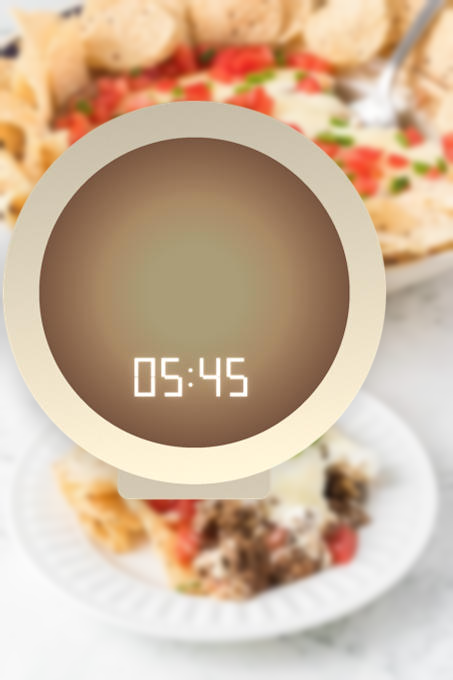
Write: 5h45
